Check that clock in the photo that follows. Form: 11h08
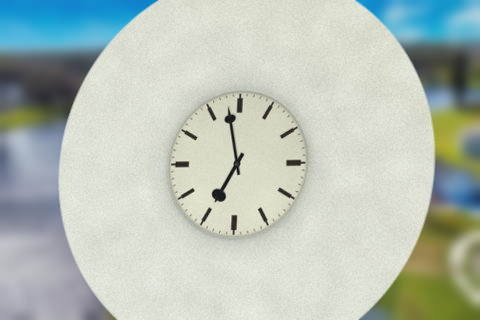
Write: 6h58
